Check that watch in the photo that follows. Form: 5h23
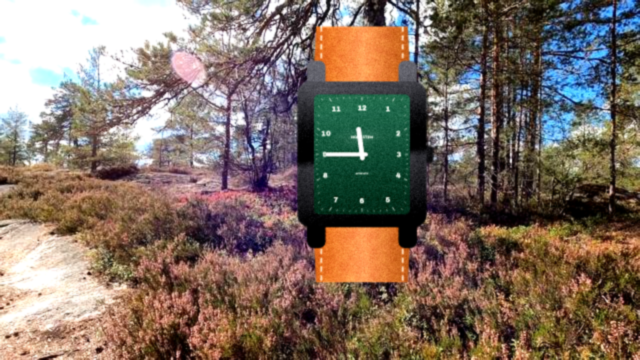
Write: 11h45
